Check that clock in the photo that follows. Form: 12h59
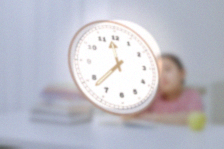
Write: 11h38
